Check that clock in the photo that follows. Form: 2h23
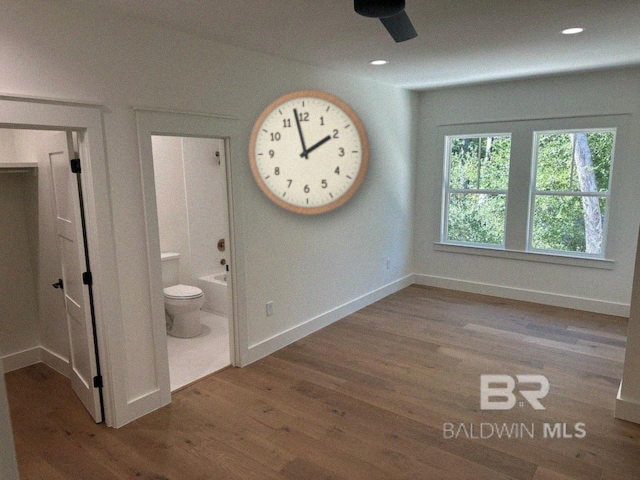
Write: 1h58
